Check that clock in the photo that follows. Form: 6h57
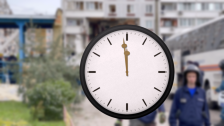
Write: 11h59
